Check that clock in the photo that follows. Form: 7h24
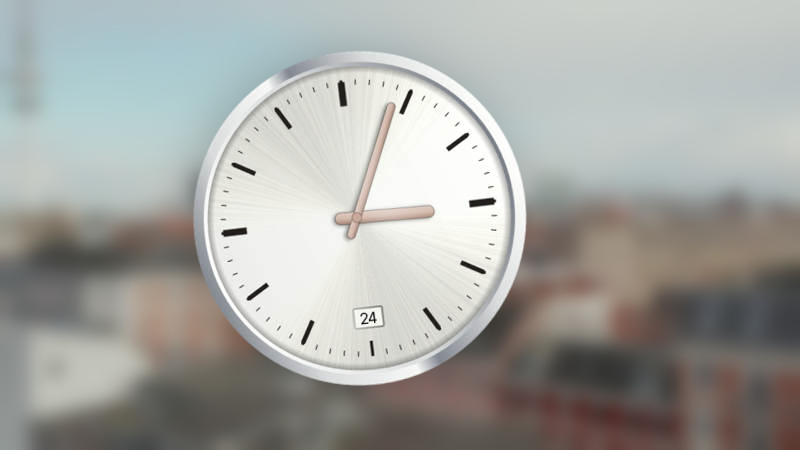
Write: 3h04
